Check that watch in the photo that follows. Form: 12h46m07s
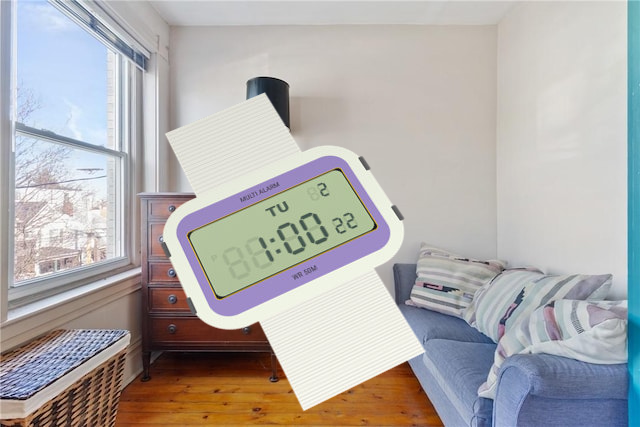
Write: 1h00m22s
